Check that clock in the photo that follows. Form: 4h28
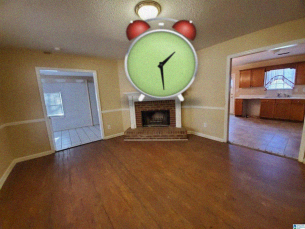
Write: 1h29
